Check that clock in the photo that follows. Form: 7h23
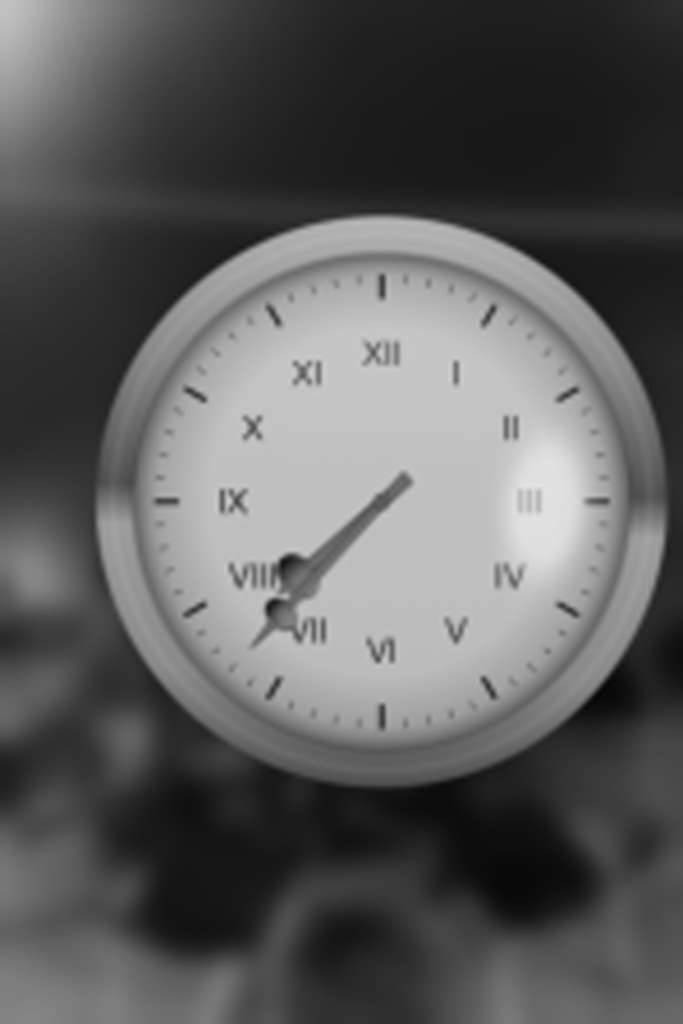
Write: 7h37
